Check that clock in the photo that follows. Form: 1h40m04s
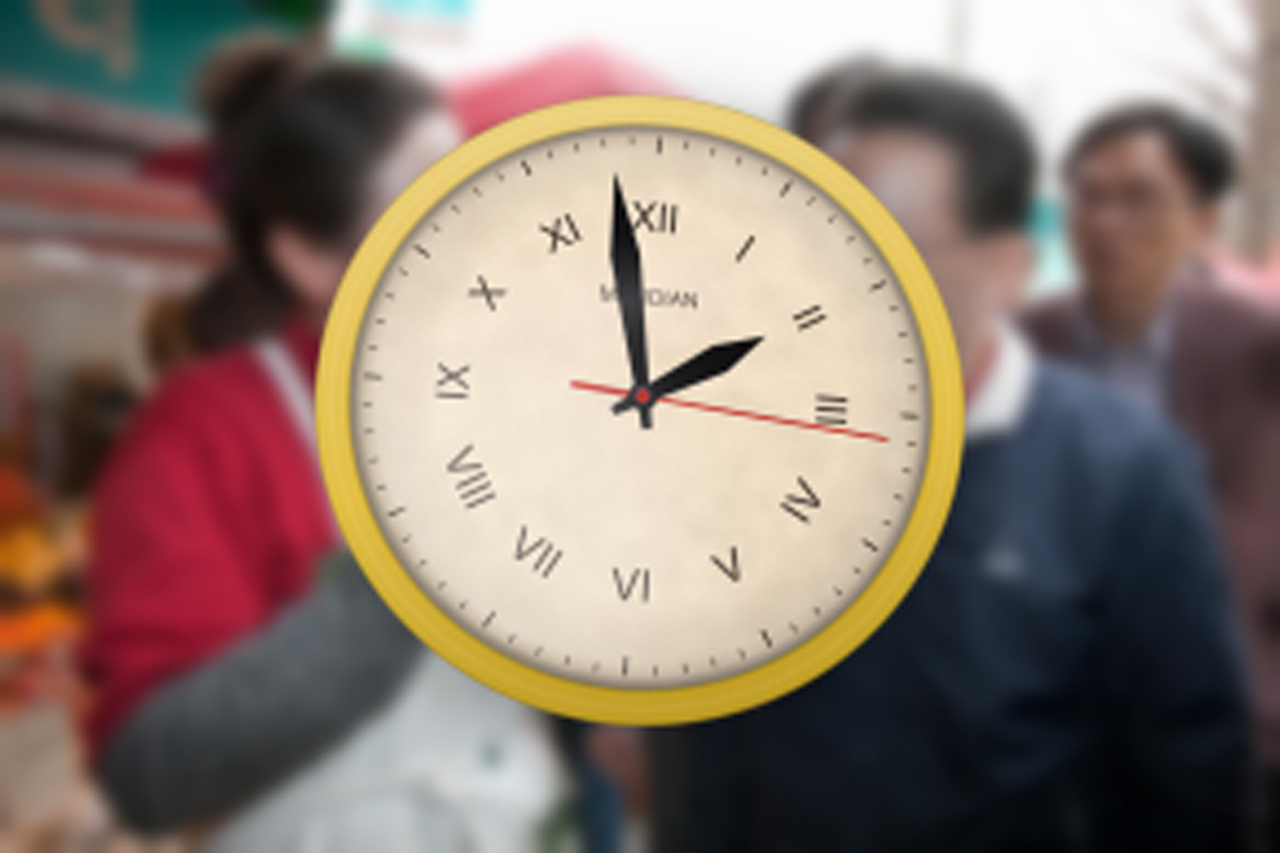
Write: 1h58m16s
